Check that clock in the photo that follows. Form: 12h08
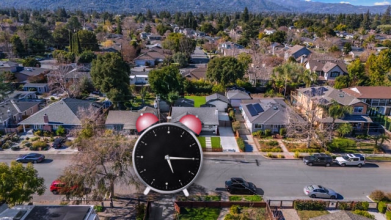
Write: 5h15
